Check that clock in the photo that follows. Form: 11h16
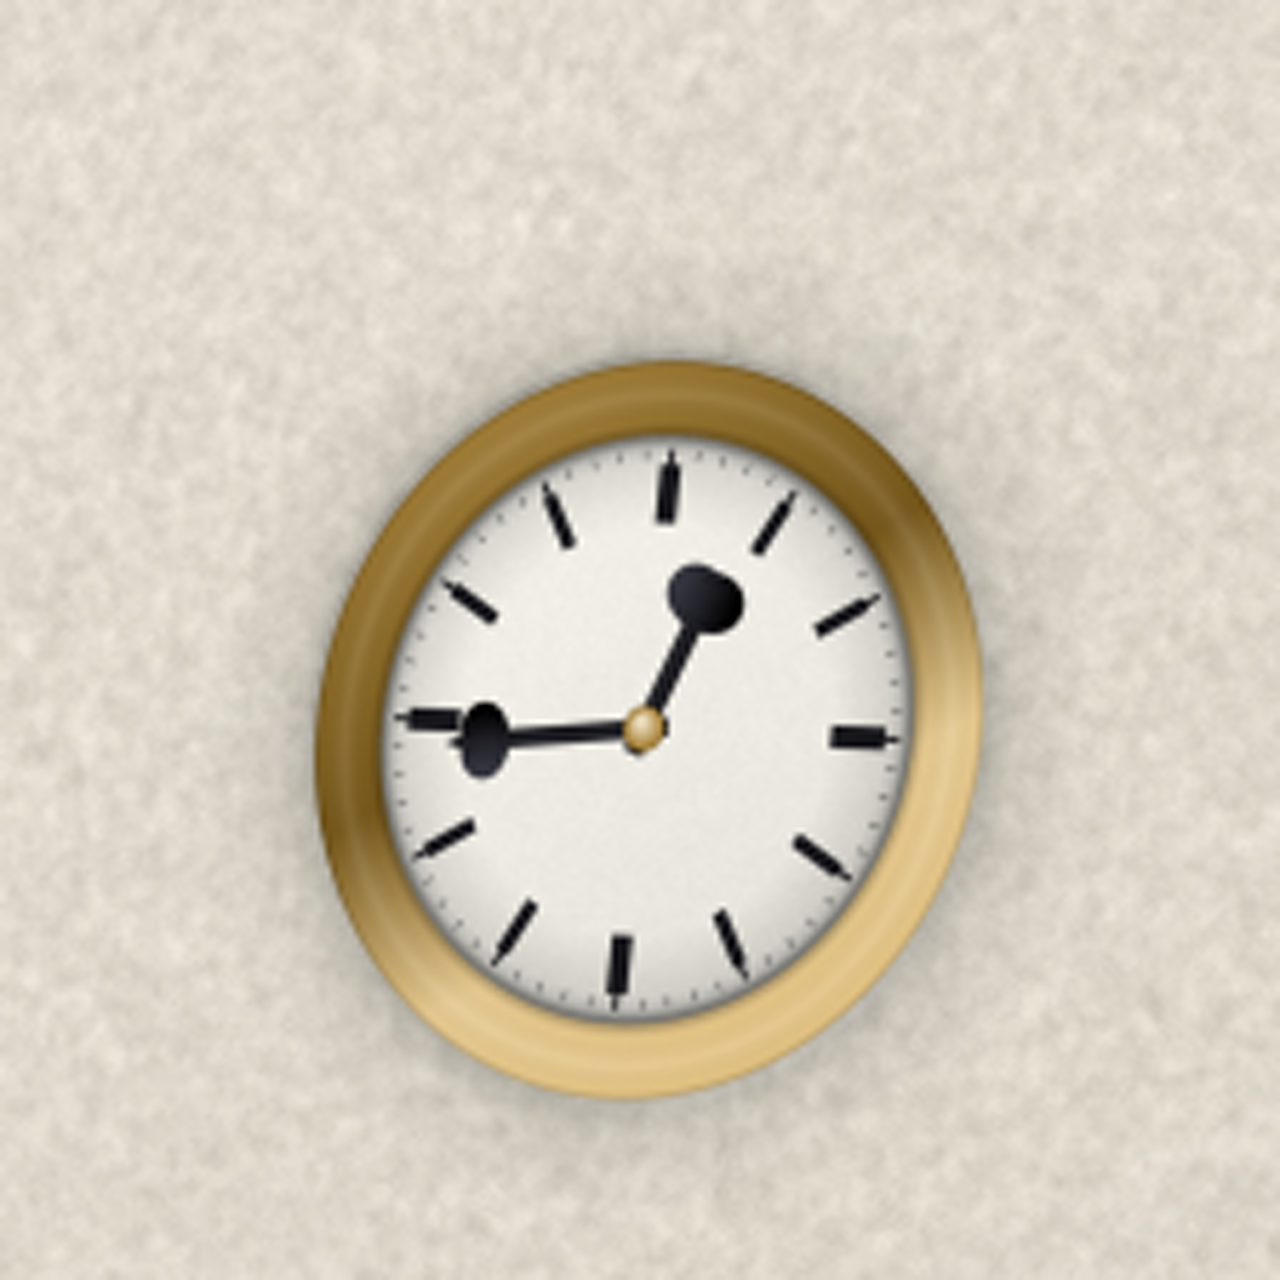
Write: 12h44
